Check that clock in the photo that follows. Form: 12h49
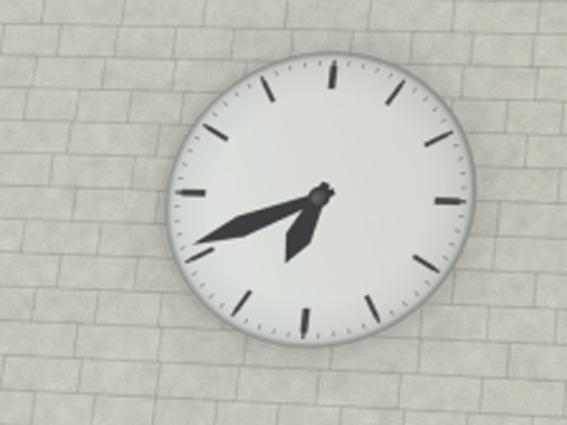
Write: 6h41
